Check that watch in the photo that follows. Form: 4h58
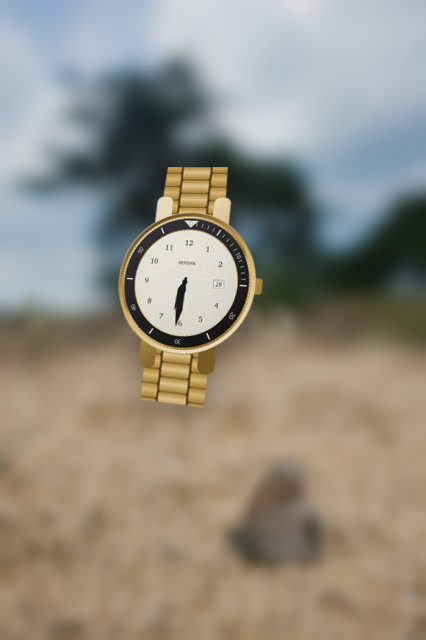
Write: 6h31
